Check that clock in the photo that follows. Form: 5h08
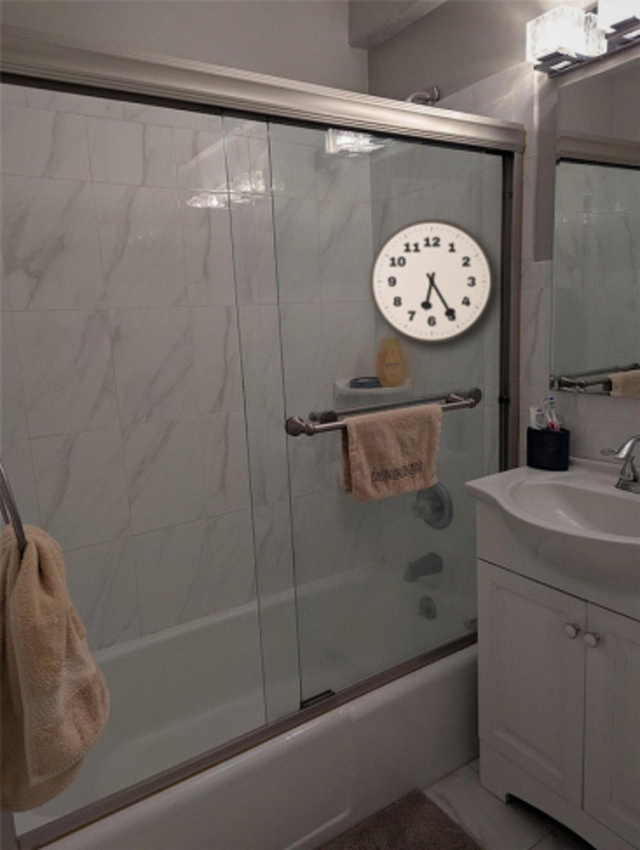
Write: 6h25
